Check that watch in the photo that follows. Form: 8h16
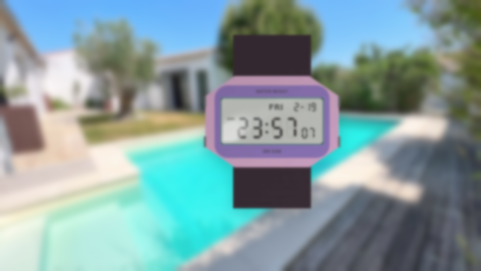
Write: 23h57
